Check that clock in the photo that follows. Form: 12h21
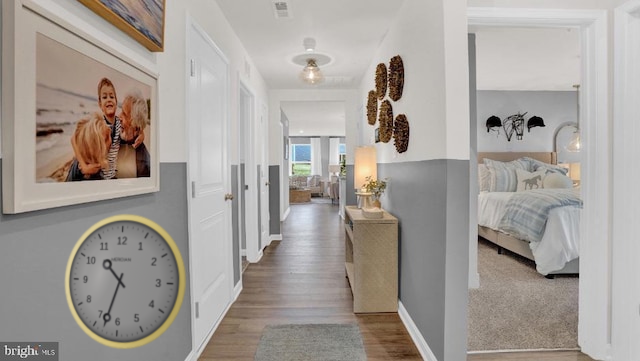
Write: 10h33
